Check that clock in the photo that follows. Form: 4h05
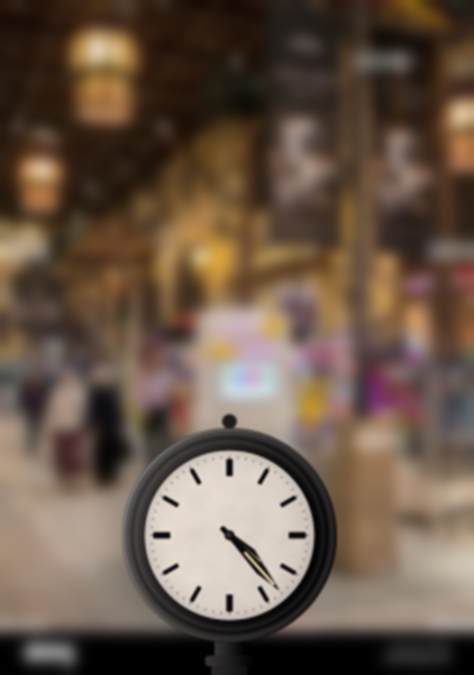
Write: 4h23
